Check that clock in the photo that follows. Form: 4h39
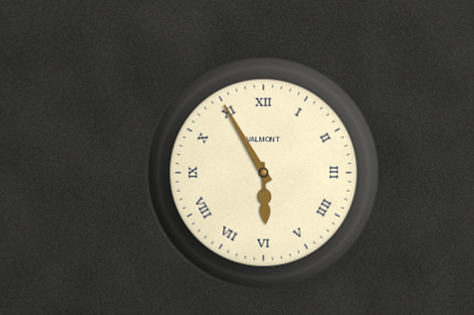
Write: 5h55
